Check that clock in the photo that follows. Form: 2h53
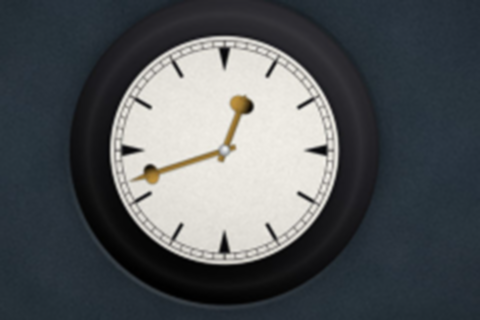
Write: 12h42
